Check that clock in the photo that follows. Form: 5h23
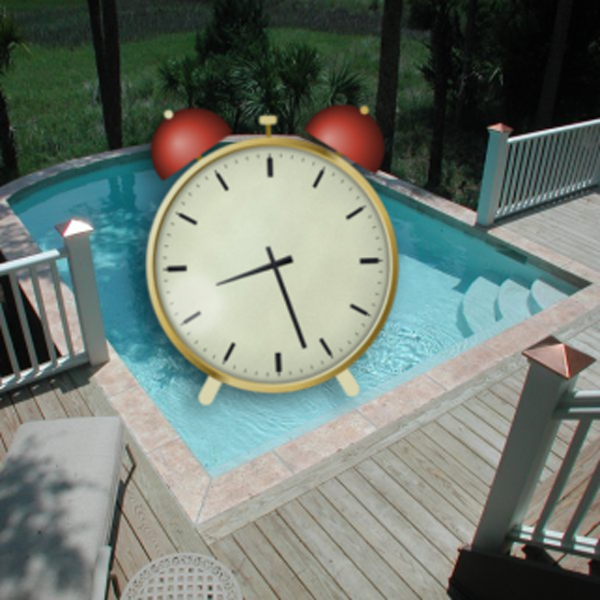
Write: 8h27
